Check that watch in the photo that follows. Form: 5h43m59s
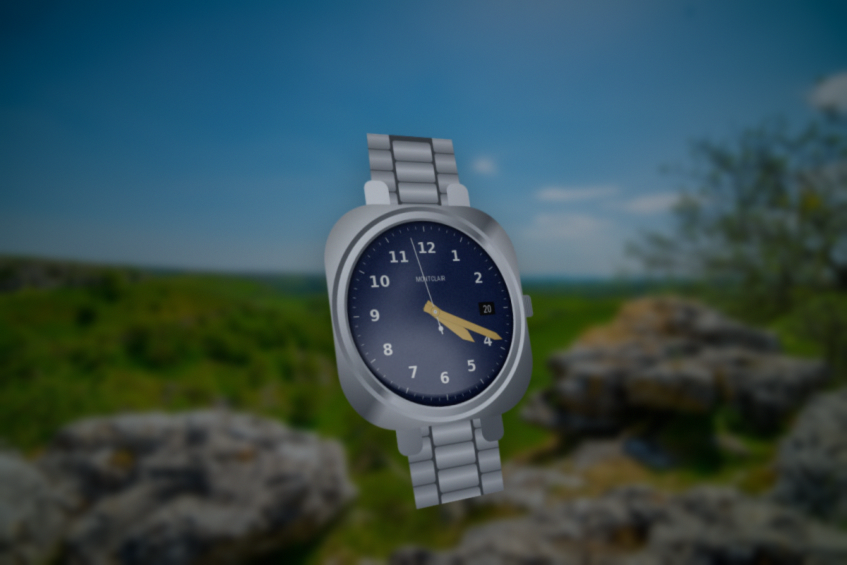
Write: 4h18m58s
